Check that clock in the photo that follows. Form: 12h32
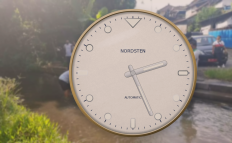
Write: 2h26
